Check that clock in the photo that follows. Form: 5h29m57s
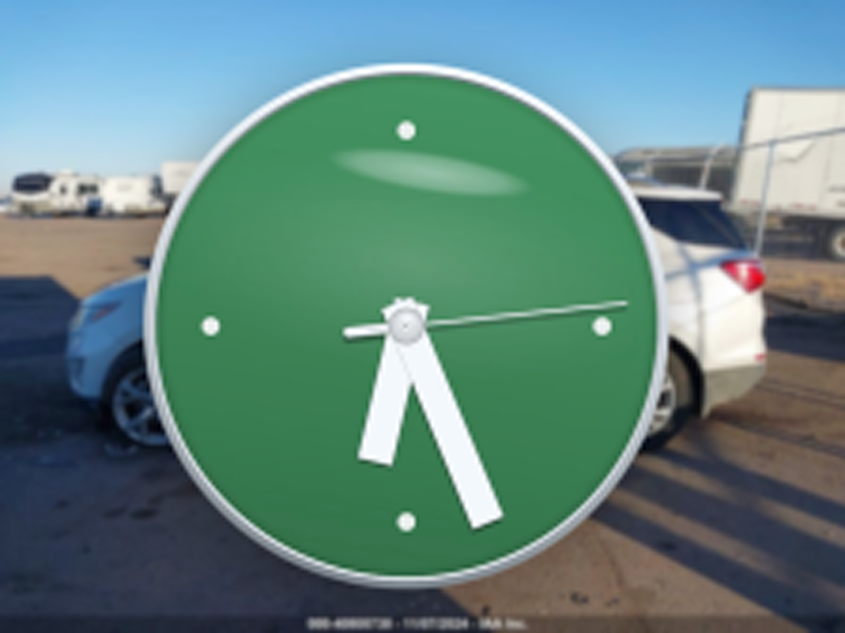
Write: 6h26m14s
